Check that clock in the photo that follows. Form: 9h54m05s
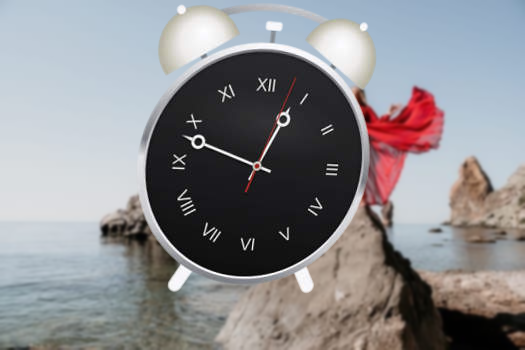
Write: 12h48m03s
